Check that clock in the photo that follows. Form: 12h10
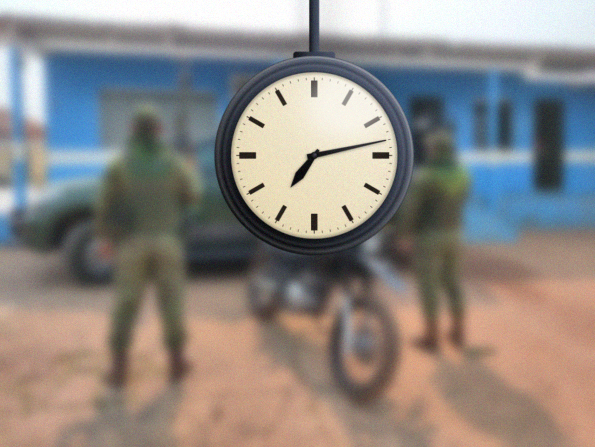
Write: 7h13
